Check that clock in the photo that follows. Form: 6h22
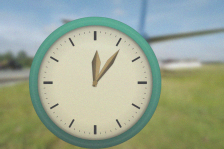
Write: 12h06
